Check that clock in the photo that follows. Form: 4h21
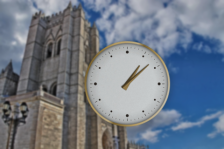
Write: 1h08
